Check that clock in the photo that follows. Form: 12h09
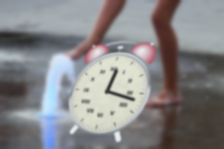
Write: 12h17
